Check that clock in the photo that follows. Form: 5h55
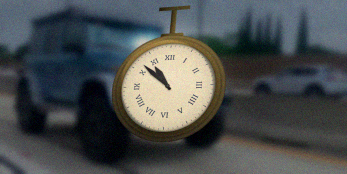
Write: 10h52
